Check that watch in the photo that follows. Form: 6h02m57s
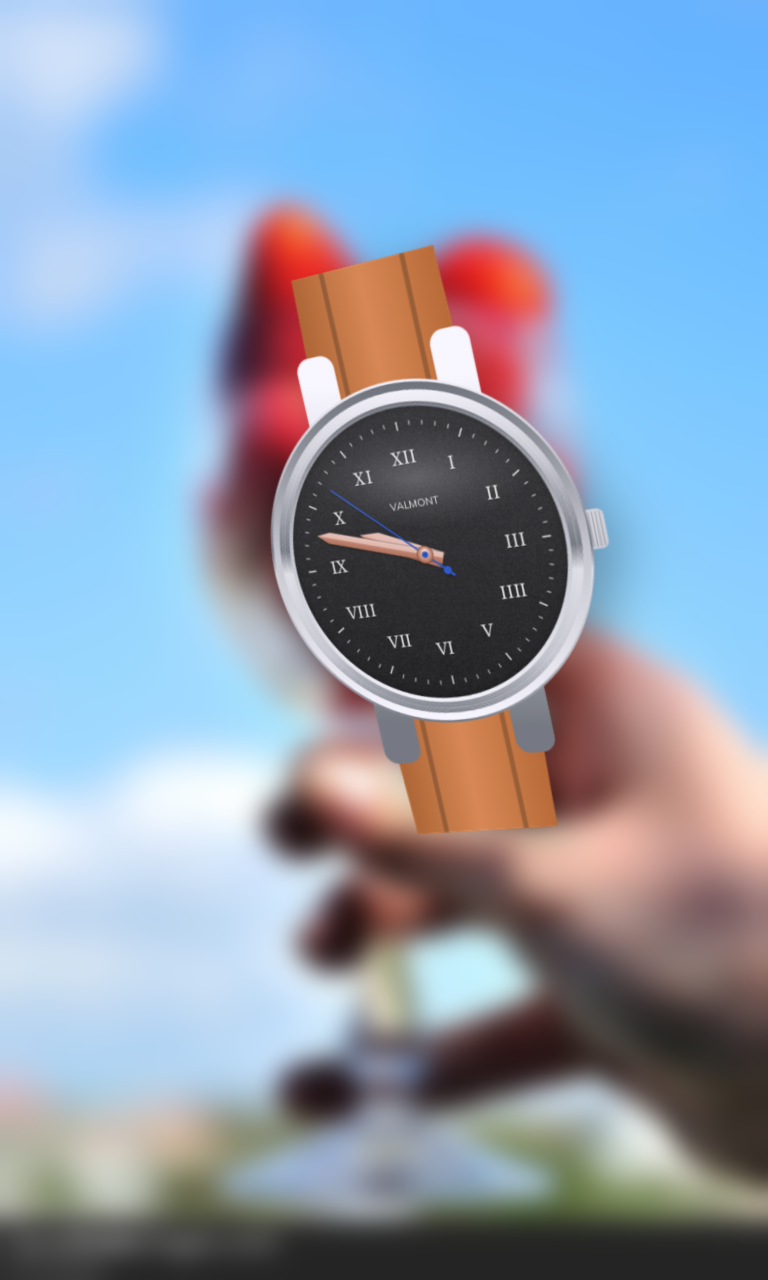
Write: 9h47m52s
